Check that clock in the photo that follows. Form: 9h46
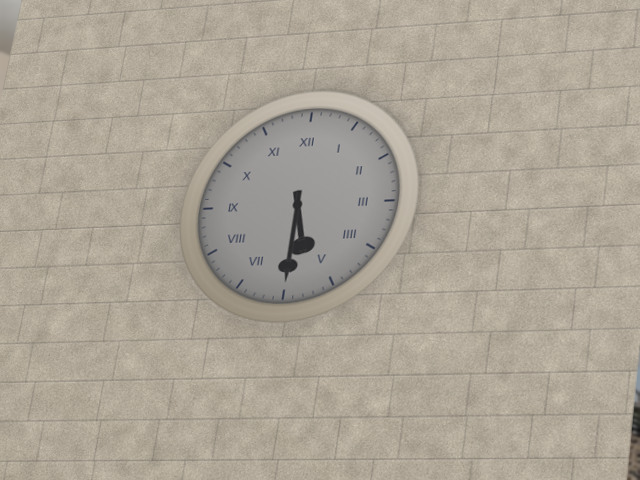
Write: 5h30
